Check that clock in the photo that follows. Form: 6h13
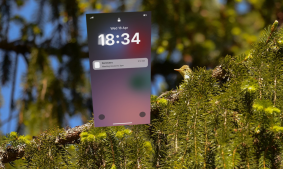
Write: 18h34
